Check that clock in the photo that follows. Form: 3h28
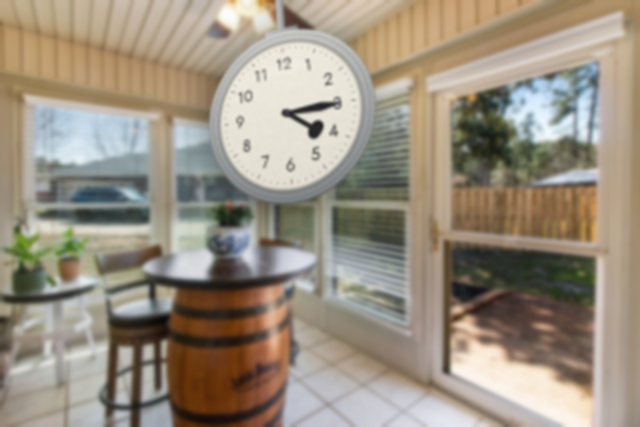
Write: 4h15
